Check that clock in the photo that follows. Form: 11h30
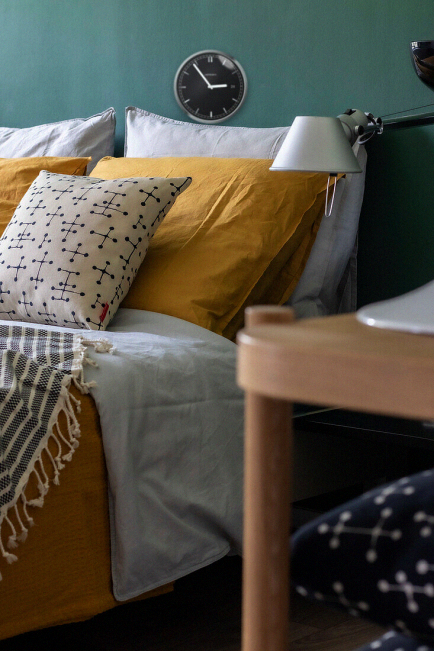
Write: 2h54
